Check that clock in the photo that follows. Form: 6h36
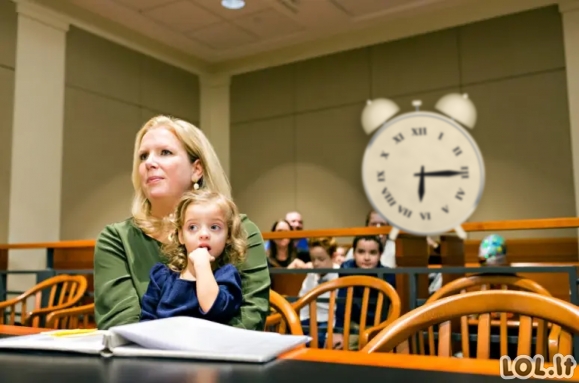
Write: 6h15
